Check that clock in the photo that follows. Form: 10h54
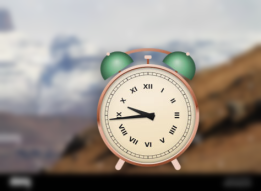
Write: 9h44
